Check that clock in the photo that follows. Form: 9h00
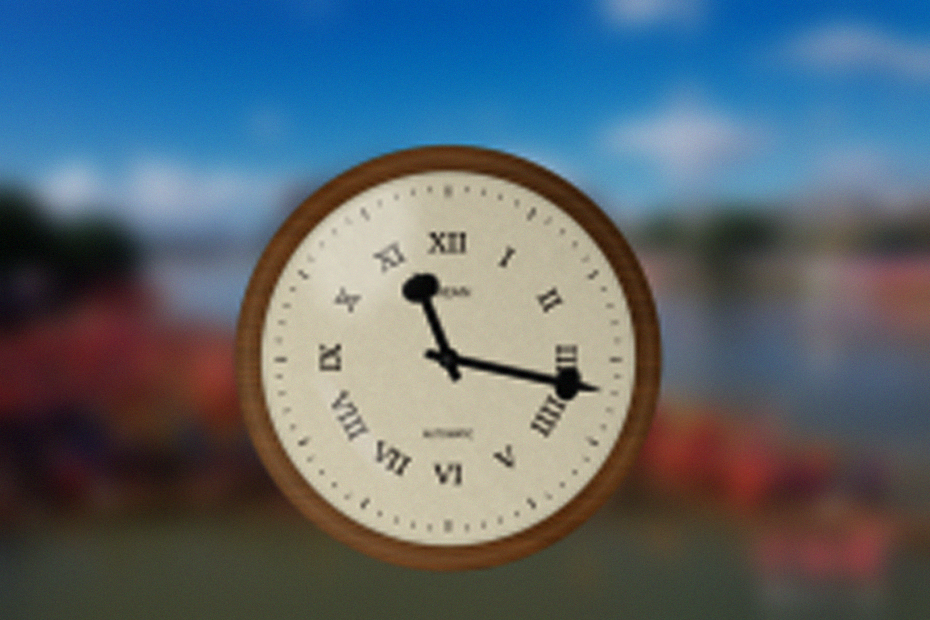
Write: 11h17
